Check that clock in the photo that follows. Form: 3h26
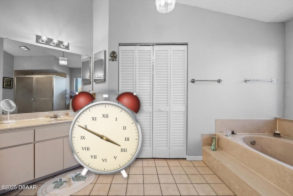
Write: 3h49
